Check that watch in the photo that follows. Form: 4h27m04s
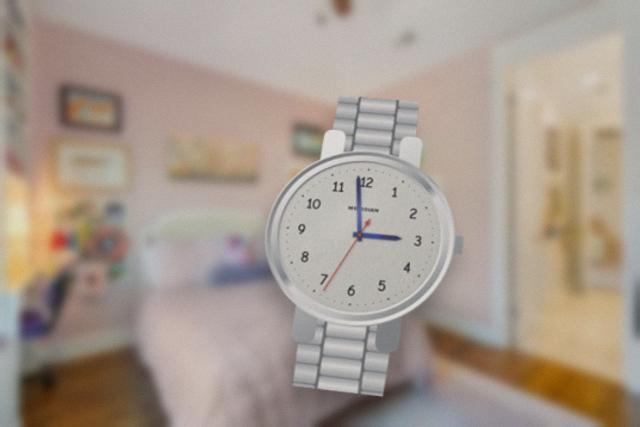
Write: 2h58m34s
